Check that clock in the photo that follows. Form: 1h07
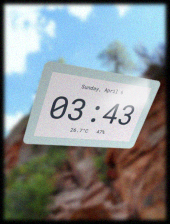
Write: 3h43
